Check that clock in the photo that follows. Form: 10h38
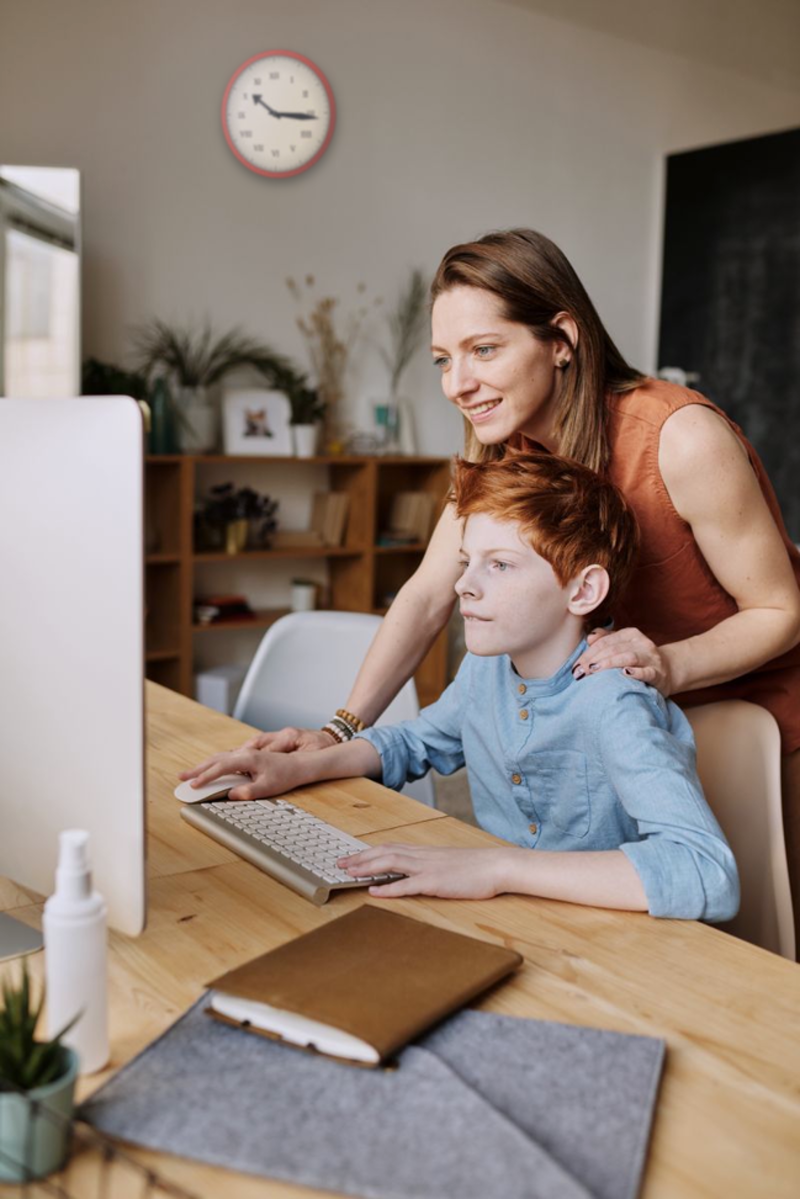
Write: 10h16
